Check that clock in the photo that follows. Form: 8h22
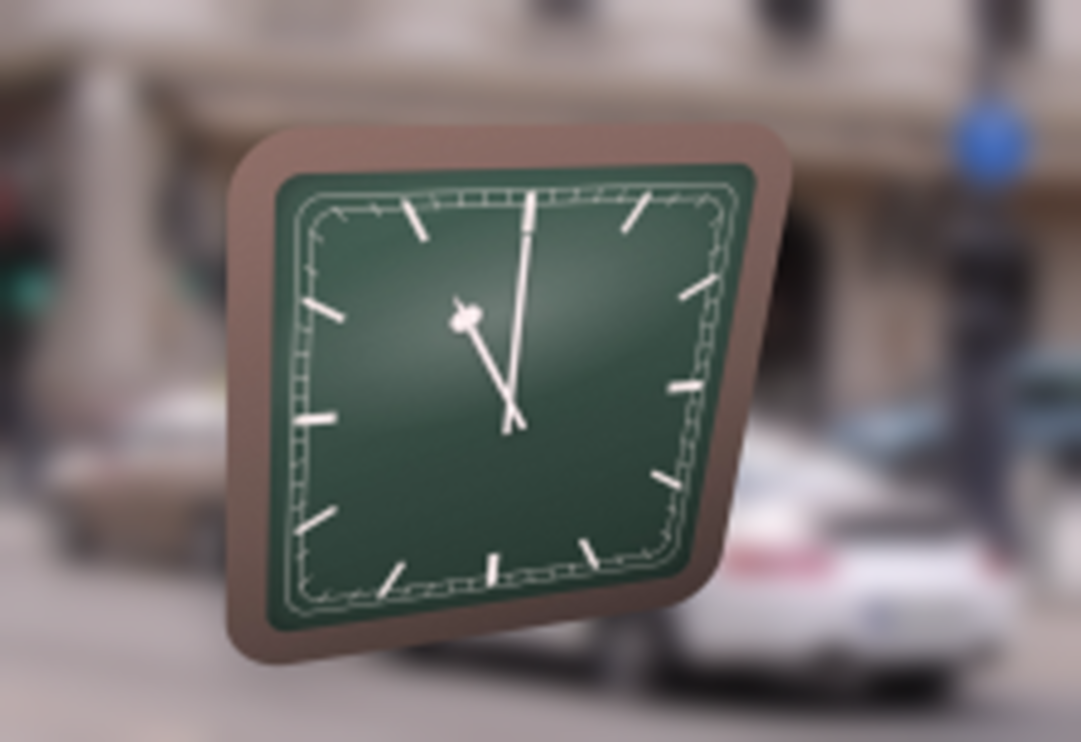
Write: 11h00
